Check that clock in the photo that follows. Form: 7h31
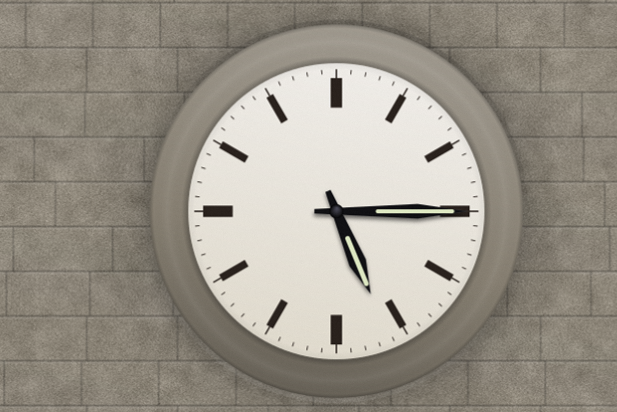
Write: 5h15
